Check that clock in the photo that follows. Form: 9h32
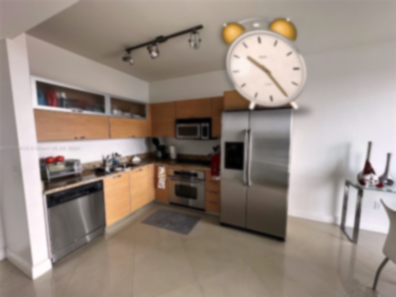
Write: 10h25
